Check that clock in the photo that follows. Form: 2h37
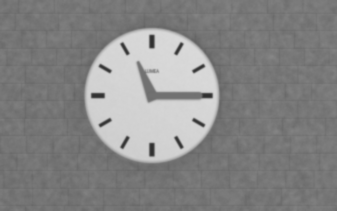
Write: 11h15
